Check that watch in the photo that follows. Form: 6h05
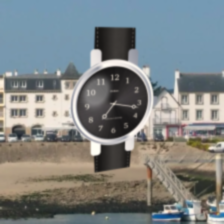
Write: 7h17
